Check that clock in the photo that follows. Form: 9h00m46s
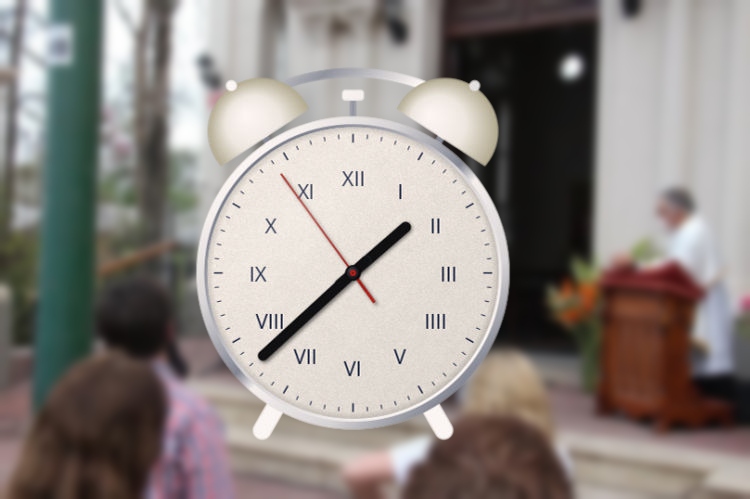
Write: 1h37m54s
